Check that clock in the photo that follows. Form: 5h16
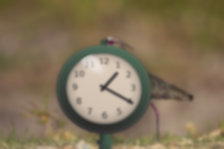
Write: 1h20
